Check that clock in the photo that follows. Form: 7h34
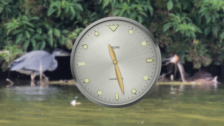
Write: 11h28
